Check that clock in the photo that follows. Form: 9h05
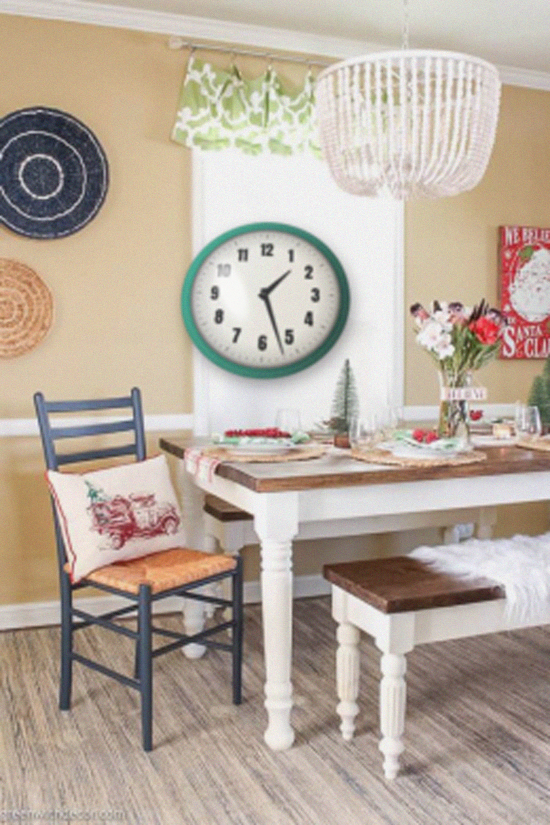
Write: 1h27
